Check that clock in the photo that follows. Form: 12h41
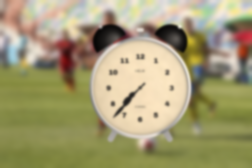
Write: 7h37
